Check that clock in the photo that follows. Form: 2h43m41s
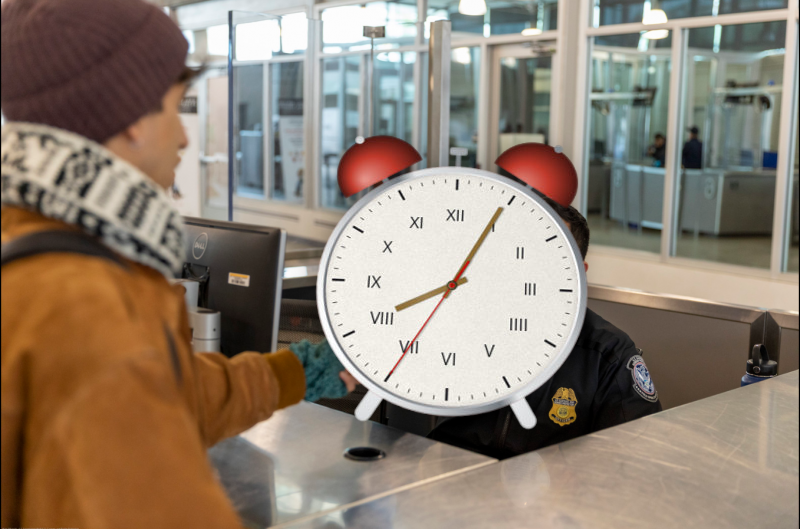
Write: 8h04m35s
